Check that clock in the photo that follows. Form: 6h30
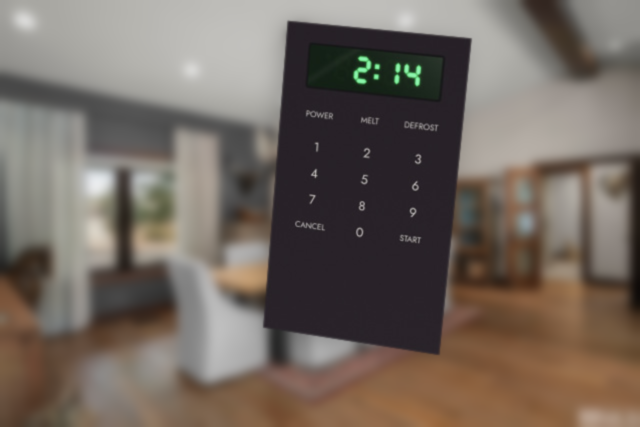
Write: 2h14
